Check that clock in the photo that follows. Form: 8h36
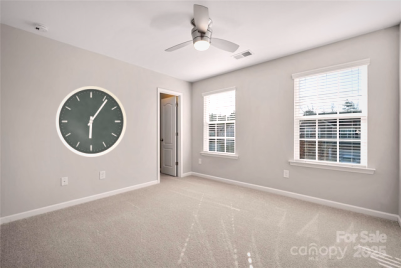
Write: 6h06
